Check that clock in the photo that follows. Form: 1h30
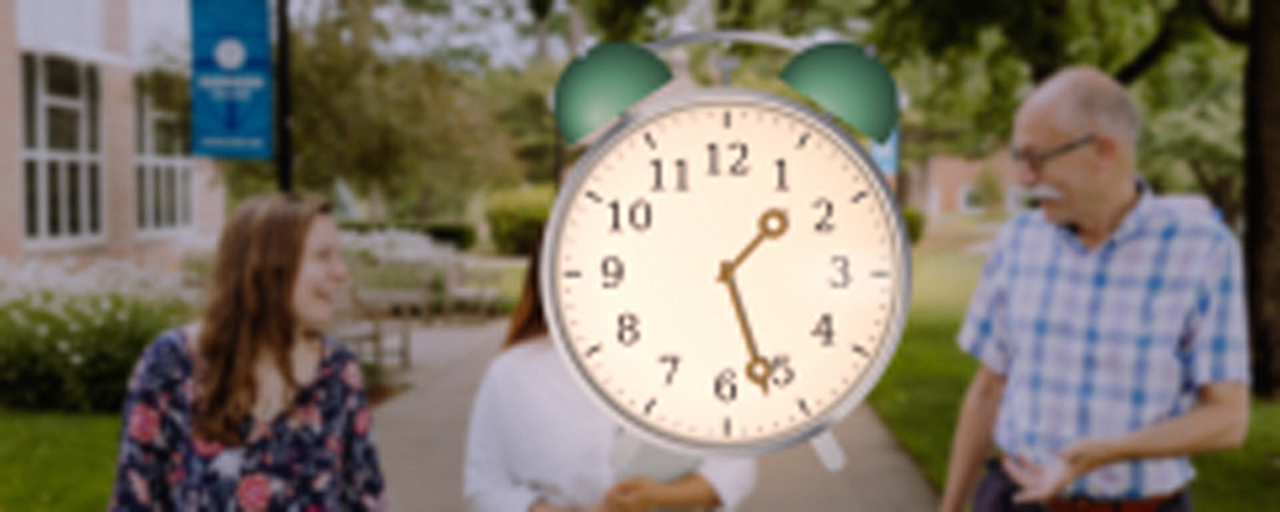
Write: 1h27
